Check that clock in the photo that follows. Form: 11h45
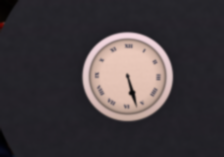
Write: 5h27
